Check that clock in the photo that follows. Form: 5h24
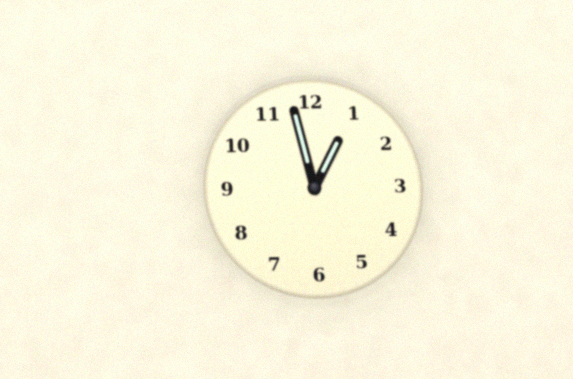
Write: 12h58
